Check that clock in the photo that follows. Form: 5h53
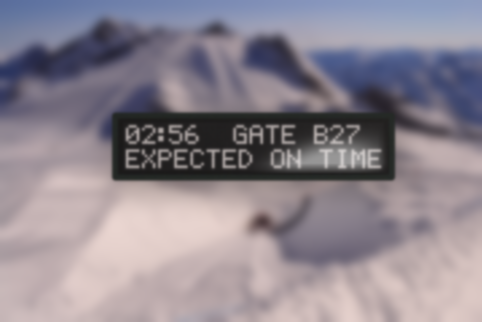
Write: 2h56
